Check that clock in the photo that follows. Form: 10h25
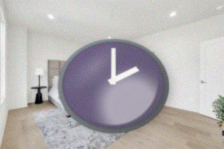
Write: 2h00
